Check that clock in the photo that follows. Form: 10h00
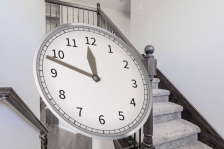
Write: 11h48
